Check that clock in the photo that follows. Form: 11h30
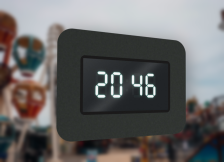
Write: 20h46
